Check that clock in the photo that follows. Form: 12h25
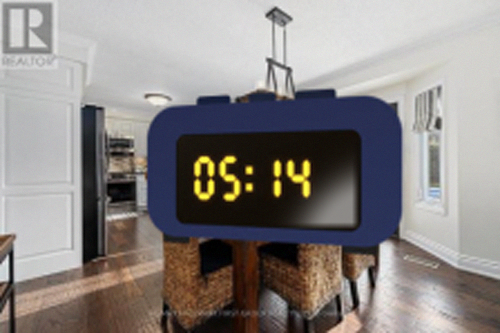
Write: 5h14
